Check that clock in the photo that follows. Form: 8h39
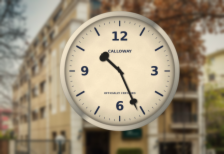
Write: 10h26
